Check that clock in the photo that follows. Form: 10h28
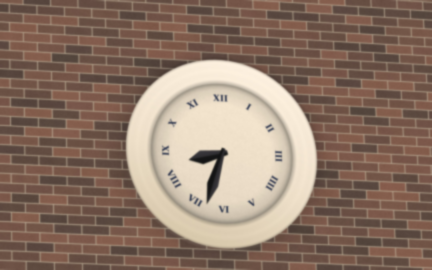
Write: 8h33
